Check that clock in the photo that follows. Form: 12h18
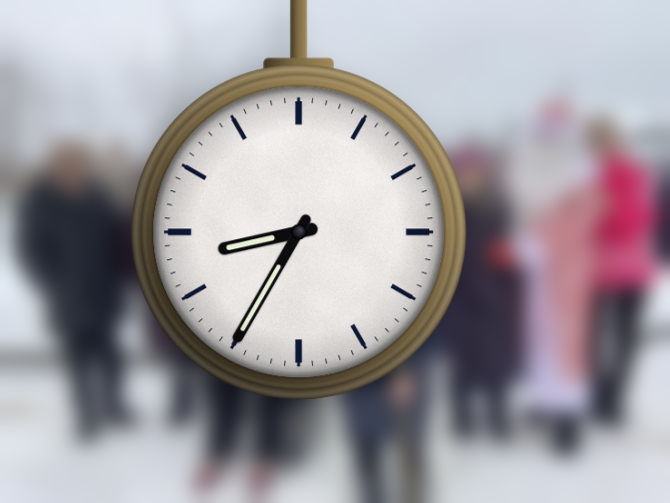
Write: 8h35
